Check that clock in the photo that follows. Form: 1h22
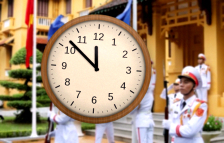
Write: 11h52
